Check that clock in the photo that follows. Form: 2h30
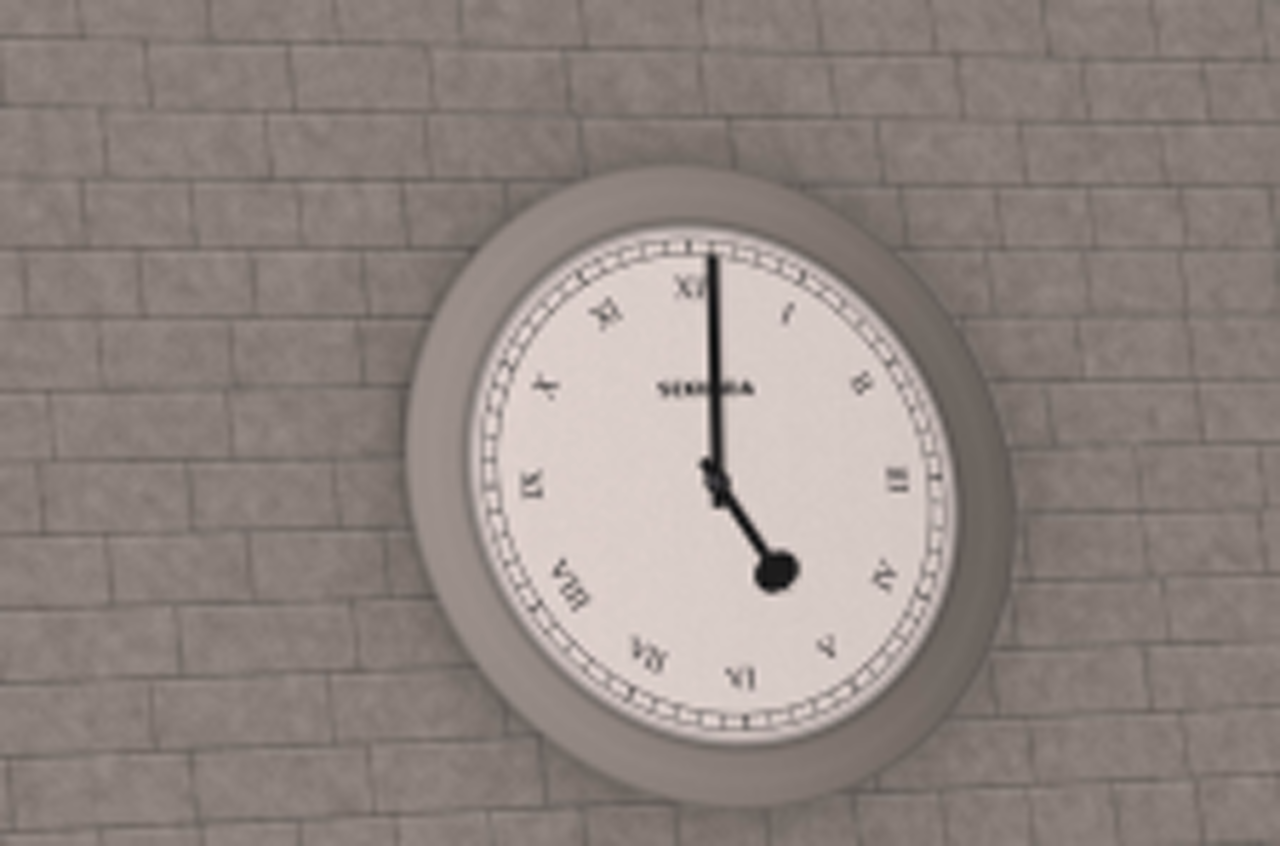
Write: 5h01
